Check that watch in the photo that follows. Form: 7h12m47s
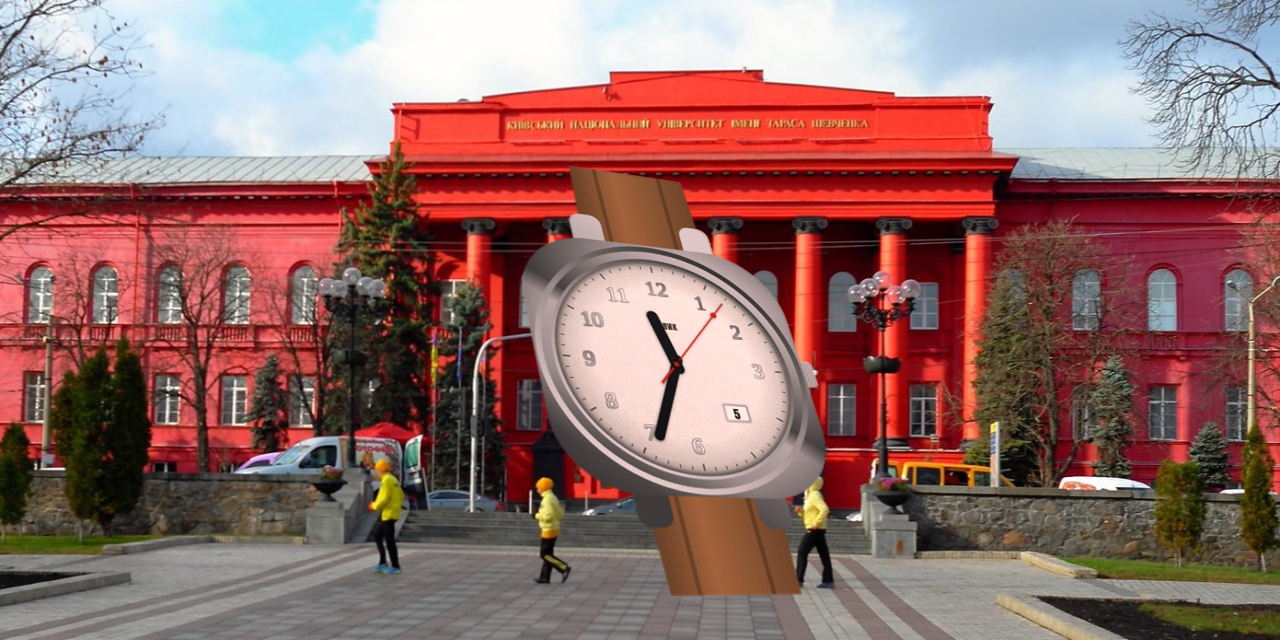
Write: 11h34m07s
